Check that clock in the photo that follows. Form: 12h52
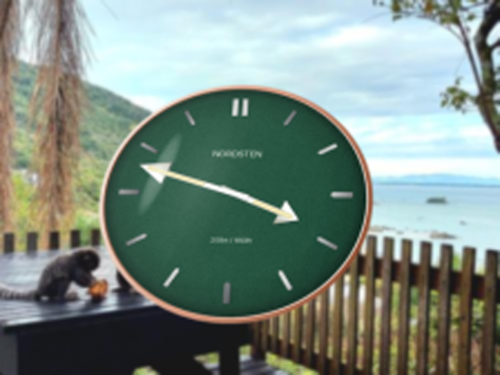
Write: 3h48
